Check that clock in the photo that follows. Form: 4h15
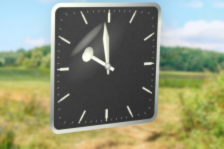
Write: 9h59
